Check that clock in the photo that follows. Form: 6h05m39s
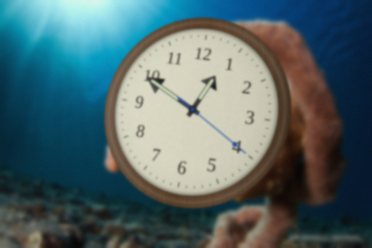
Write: 12h49m20s
